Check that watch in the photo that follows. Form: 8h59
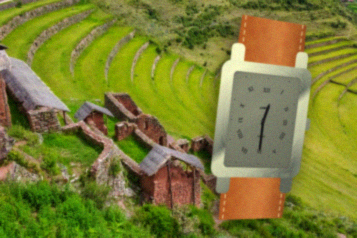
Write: 12h30
